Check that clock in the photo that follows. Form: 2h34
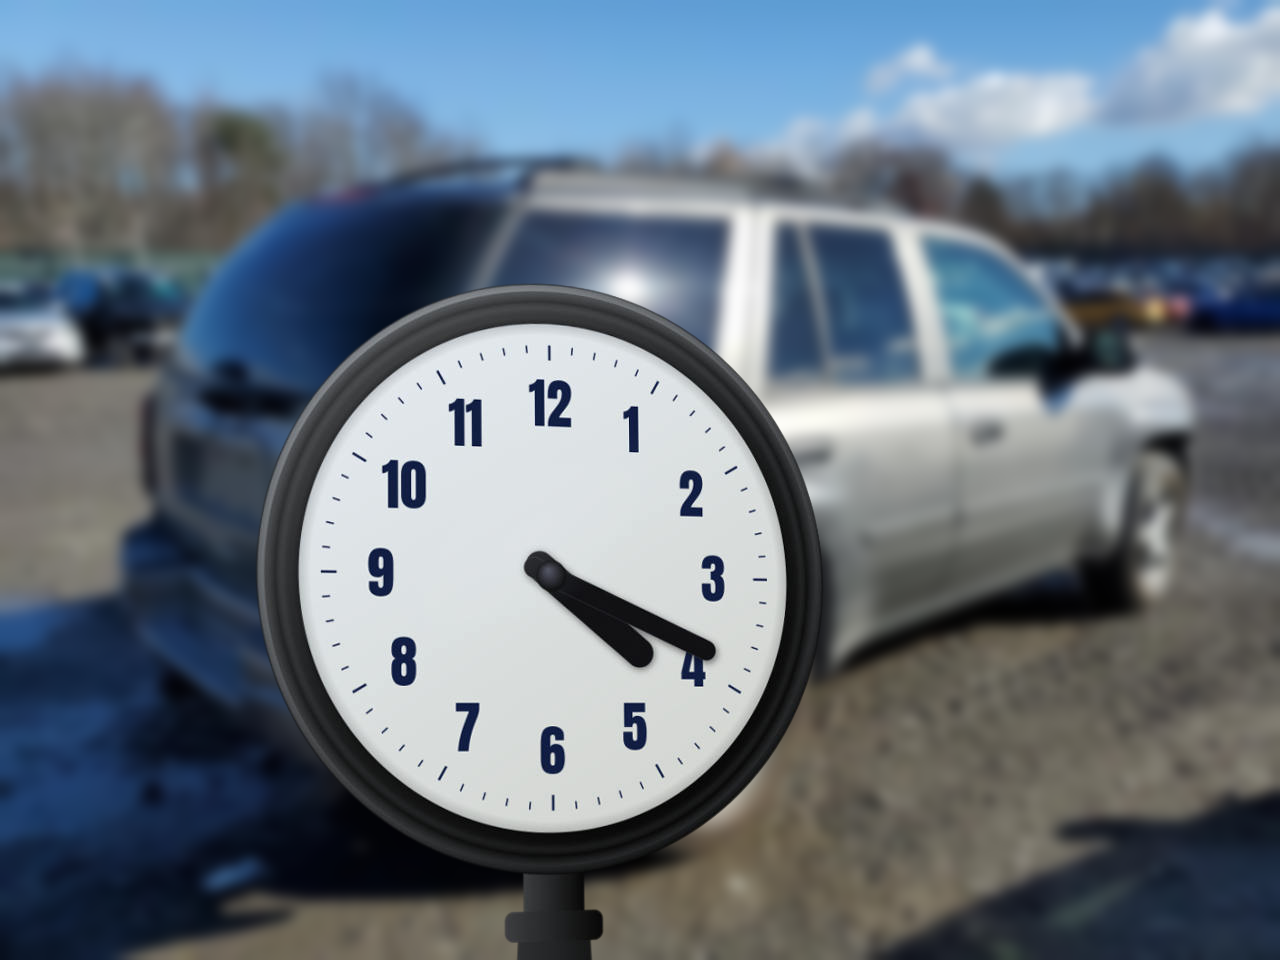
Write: 4h19
